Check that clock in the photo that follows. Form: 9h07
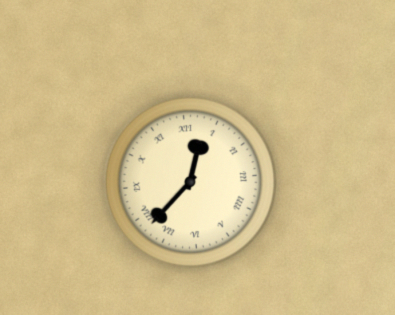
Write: 12h38
